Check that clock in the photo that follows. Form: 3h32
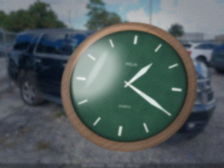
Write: 1h20
